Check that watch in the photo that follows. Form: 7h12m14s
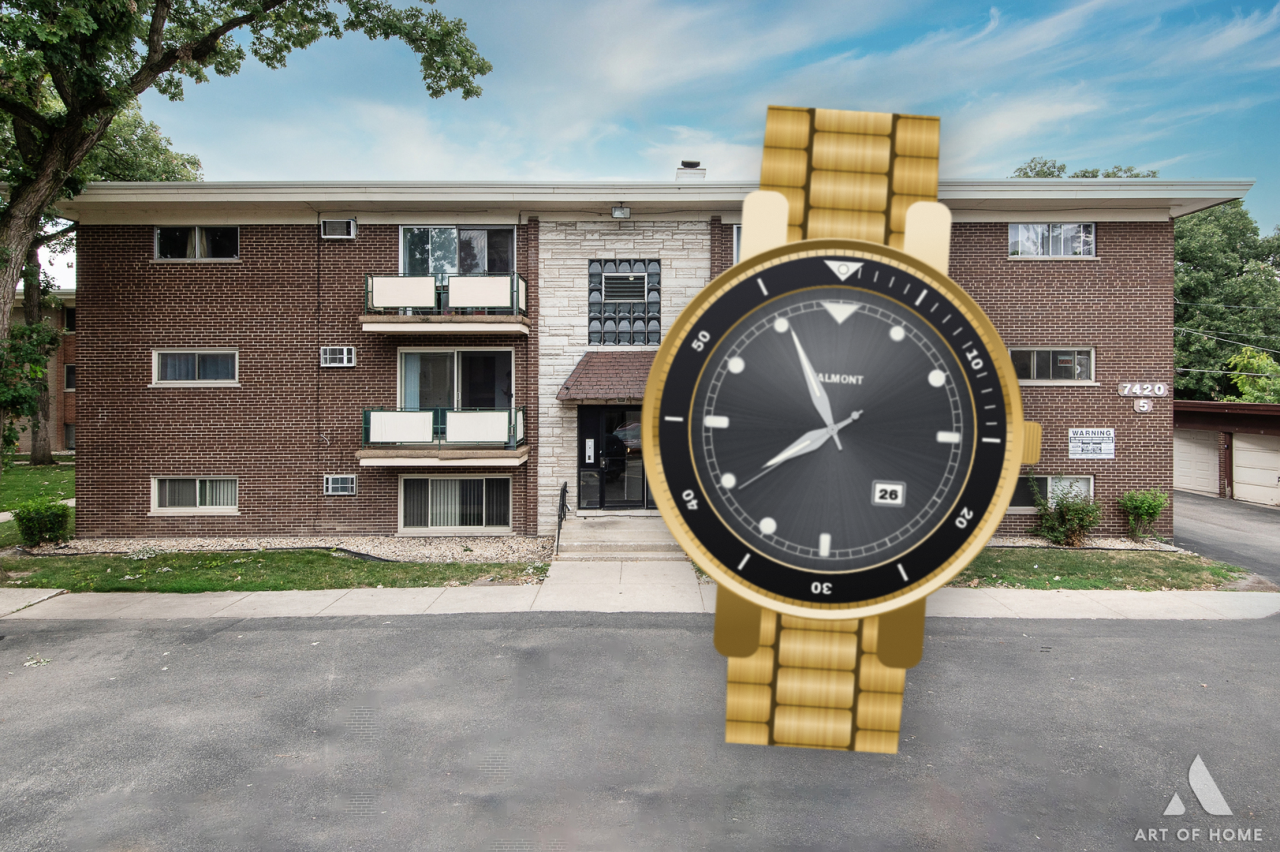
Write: 7h55m39s
